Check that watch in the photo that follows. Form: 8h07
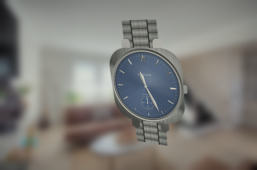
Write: 11h26
